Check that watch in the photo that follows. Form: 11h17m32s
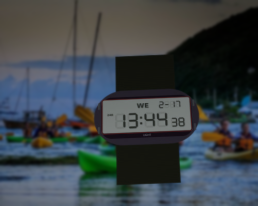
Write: 13h44m38s
